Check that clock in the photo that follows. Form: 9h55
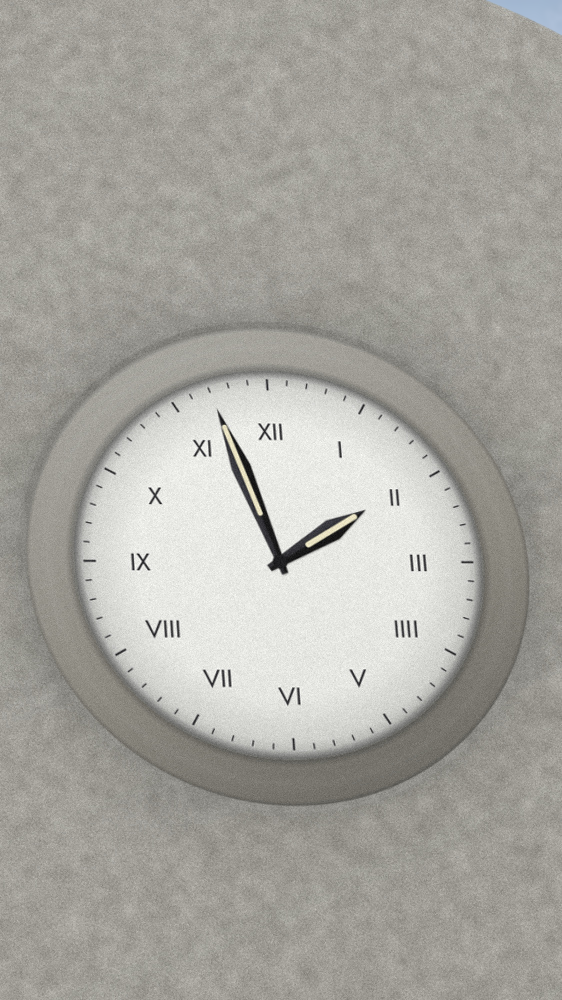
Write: 1h57
